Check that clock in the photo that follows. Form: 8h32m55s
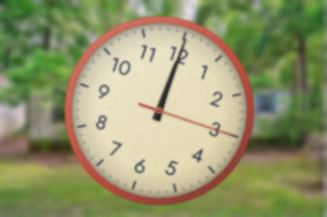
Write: 12h00m15s
